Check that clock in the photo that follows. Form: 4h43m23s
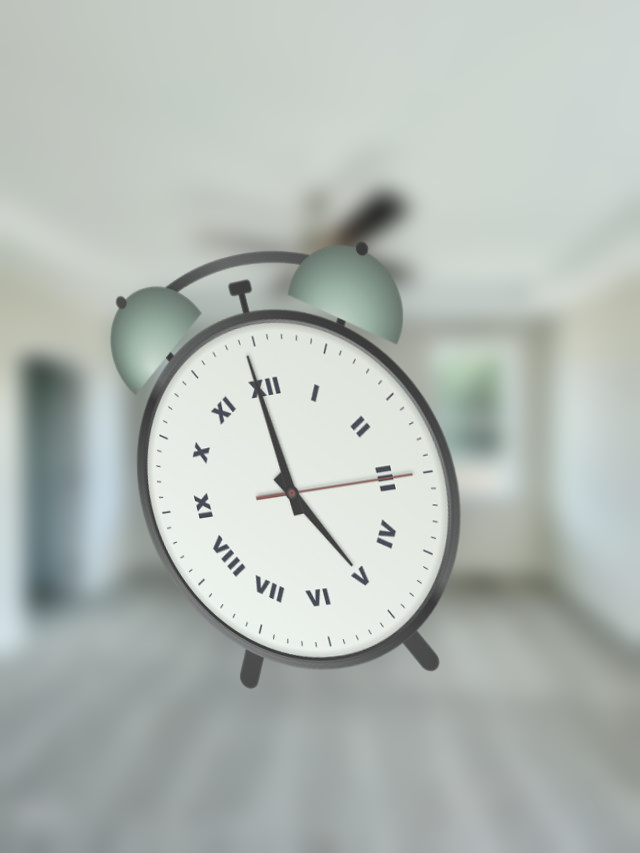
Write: 4h59m15s
